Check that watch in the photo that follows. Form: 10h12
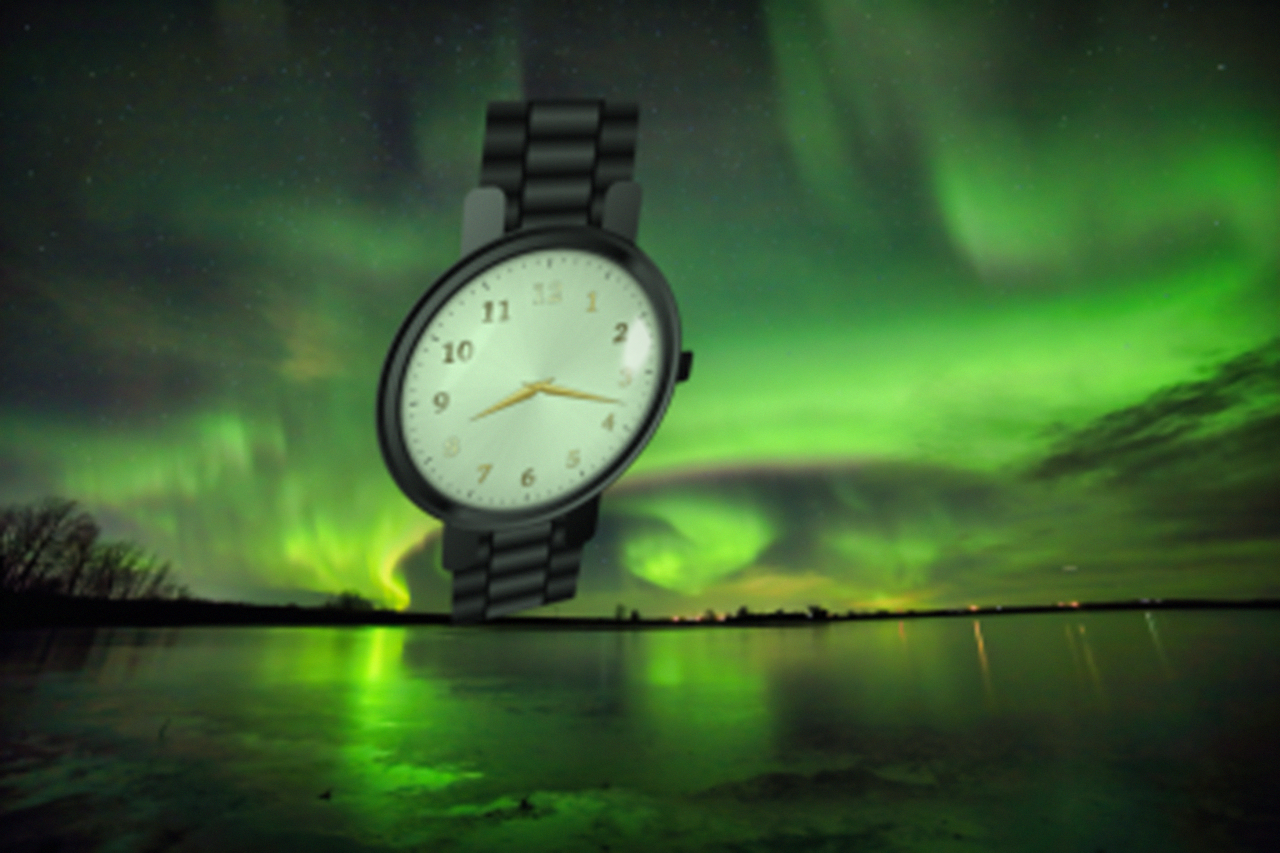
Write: 8h18
